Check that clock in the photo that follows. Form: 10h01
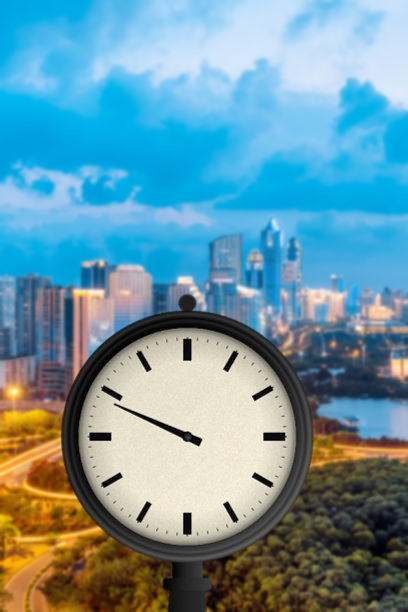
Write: 9h49
